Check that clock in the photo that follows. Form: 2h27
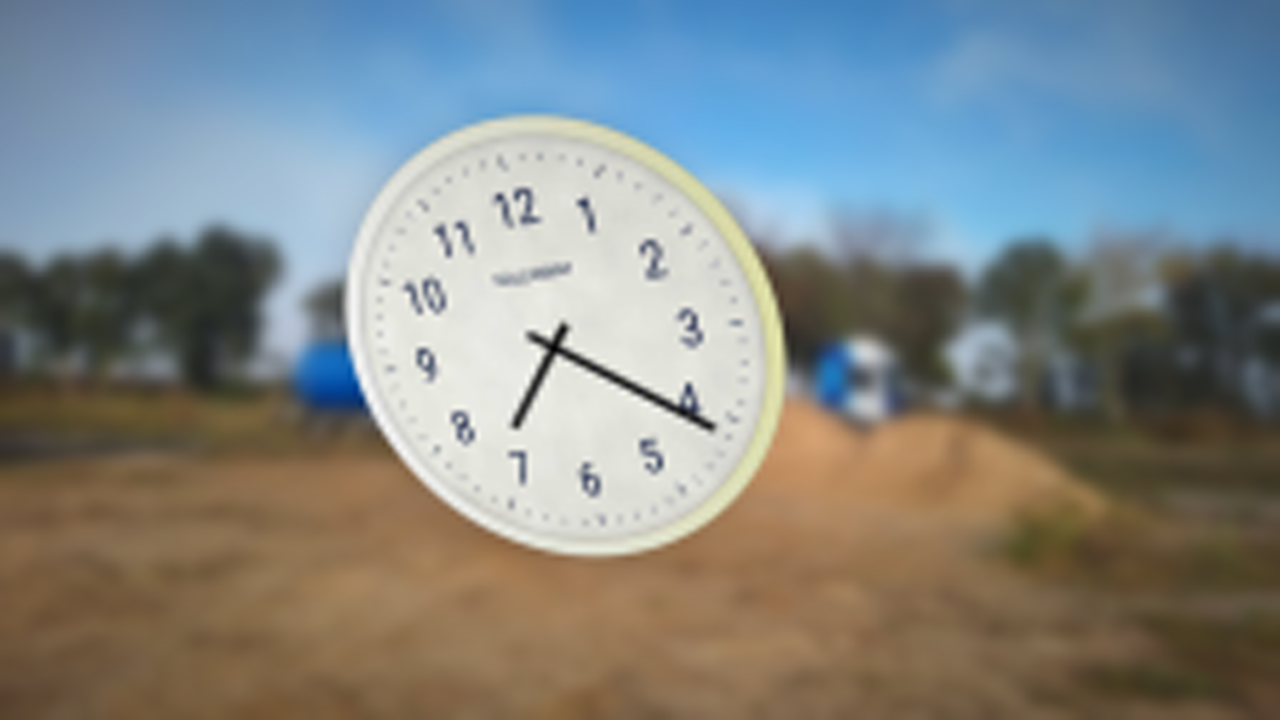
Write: 7h21
